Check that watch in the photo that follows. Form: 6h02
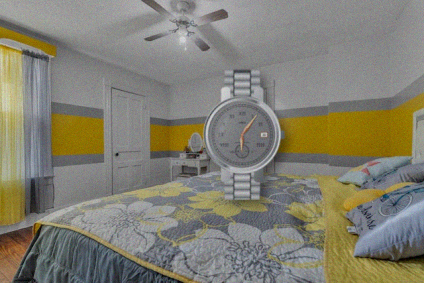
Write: 6h06
